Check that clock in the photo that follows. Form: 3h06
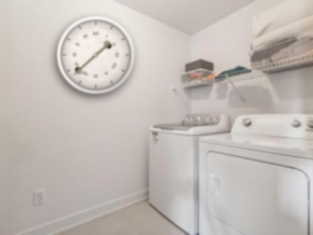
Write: 1h38
